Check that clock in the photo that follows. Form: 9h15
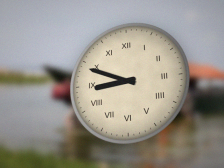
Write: 8h49
